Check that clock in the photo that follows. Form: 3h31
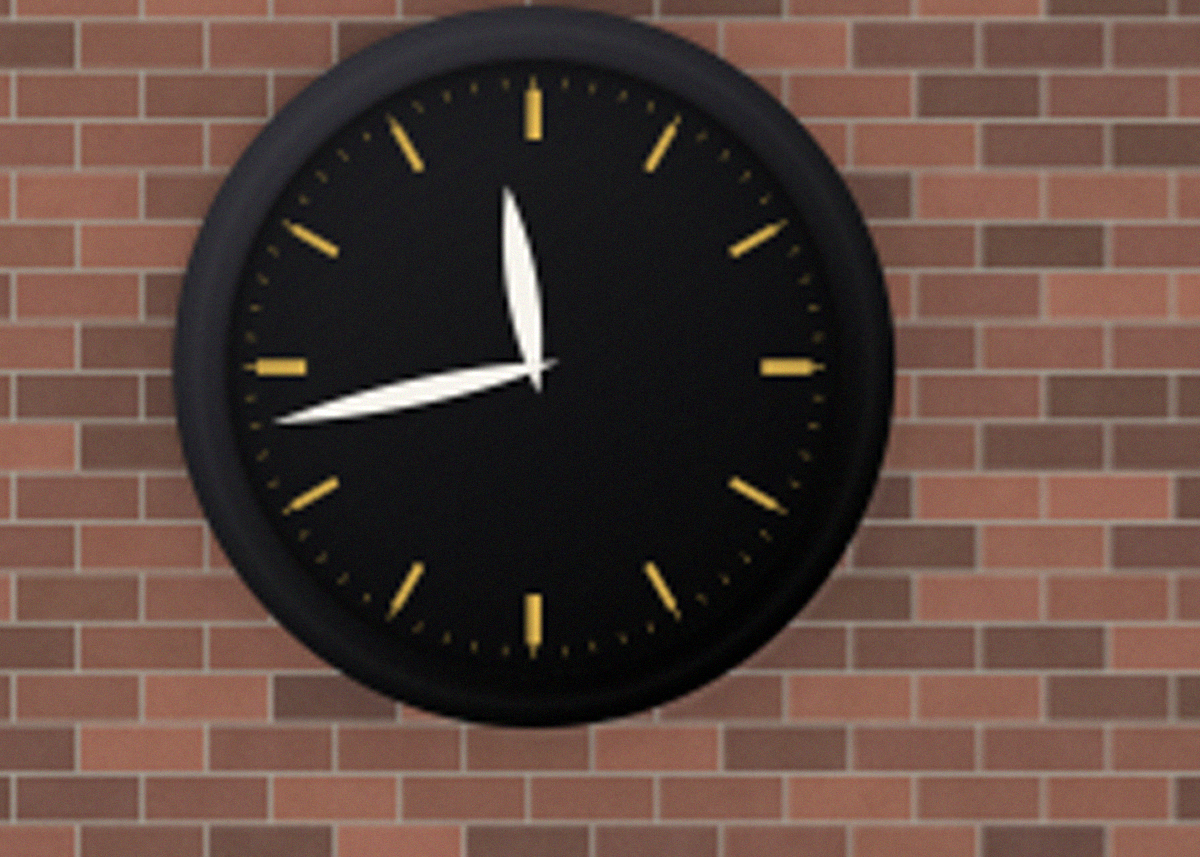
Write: 11h43
